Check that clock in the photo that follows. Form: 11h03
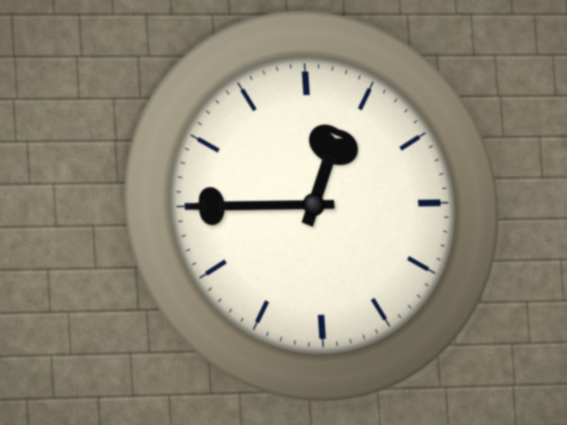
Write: 12h45
